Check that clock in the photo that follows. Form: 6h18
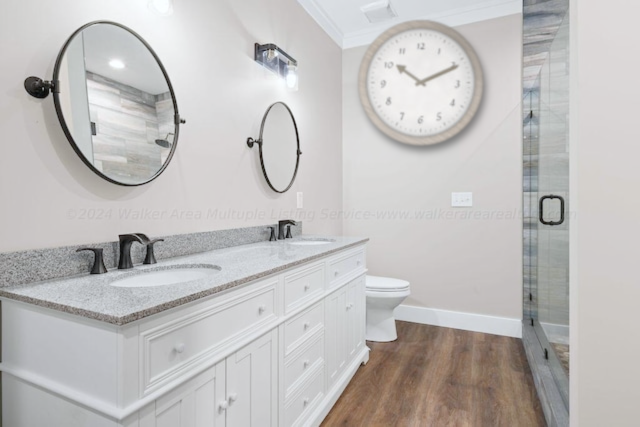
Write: 10h11
